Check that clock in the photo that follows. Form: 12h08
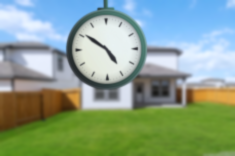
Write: 4h51
